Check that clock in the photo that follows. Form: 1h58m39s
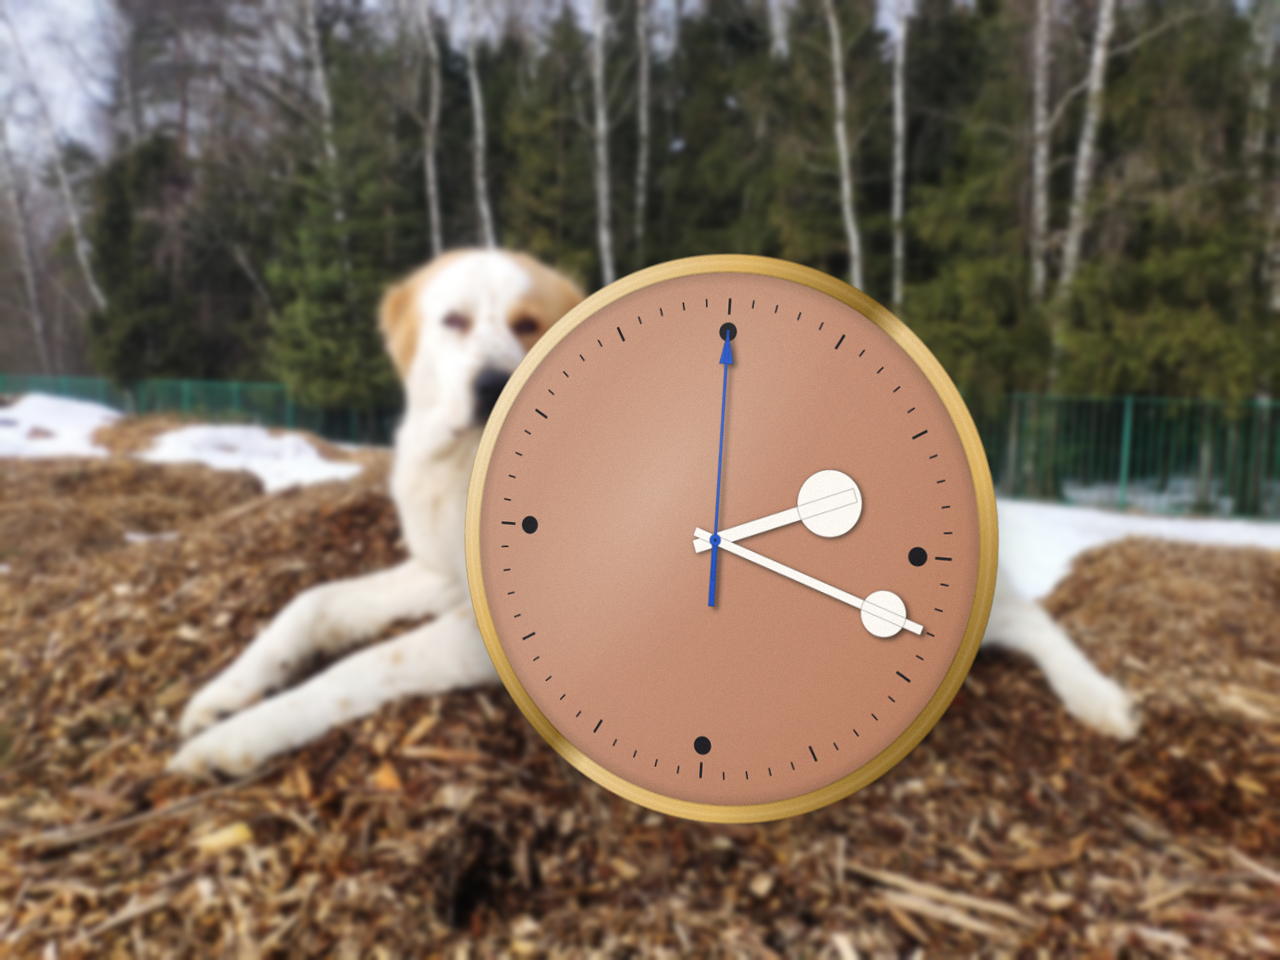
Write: 2h18m00s
